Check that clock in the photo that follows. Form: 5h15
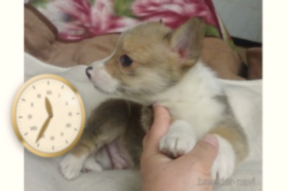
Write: 11h36
